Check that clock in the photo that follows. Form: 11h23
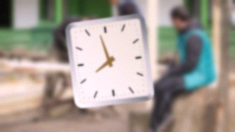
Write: 7h58
